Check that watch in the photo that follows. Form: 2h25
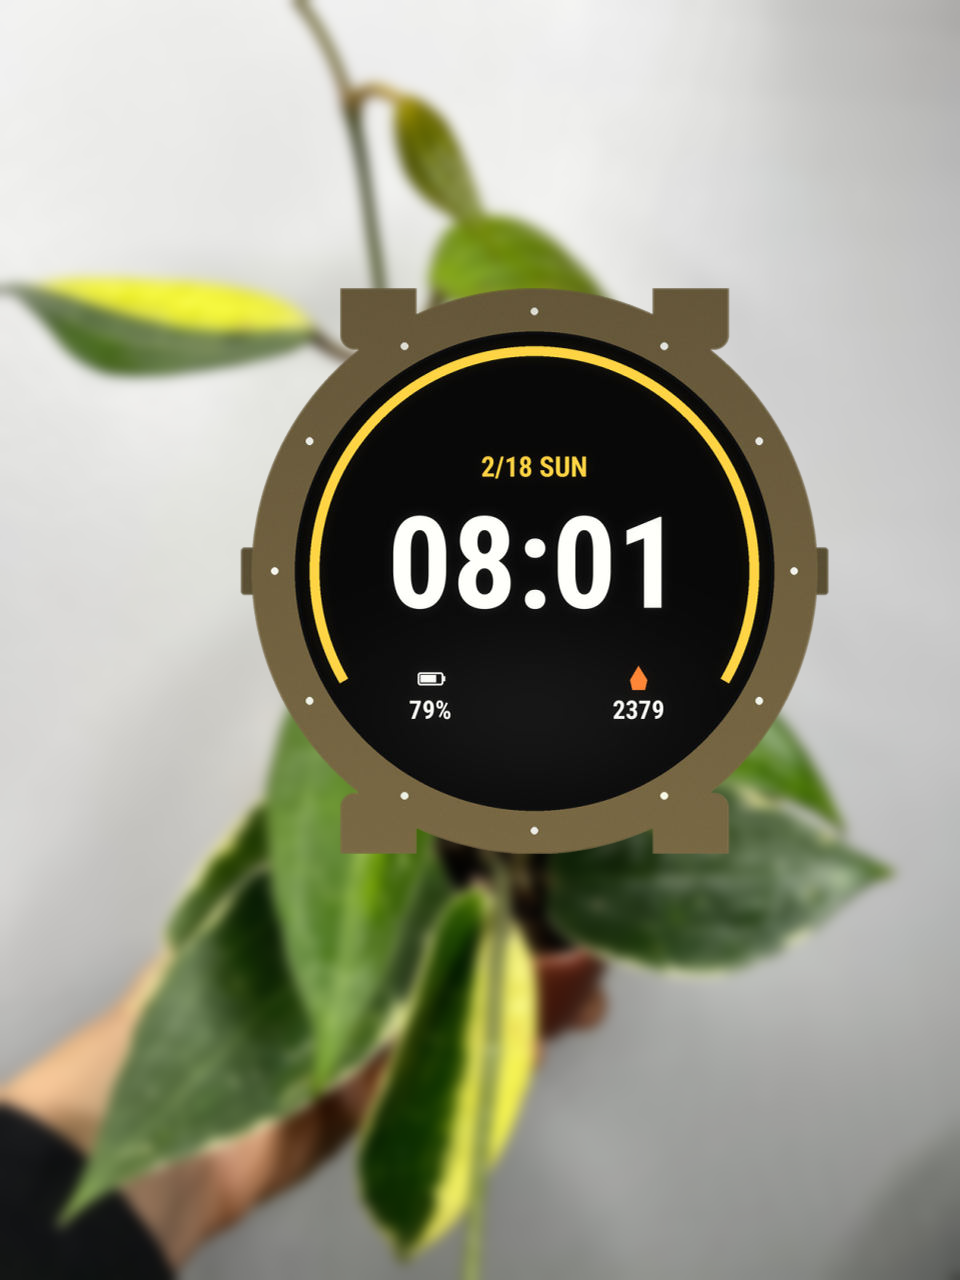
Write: 8h01
